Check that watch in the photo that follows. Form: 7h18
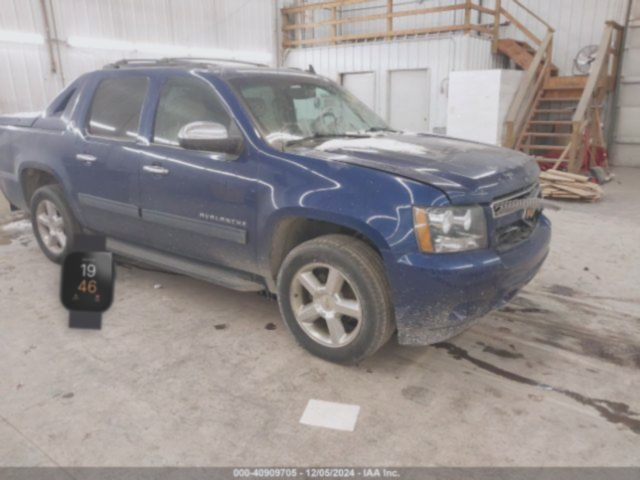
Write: 19h46
